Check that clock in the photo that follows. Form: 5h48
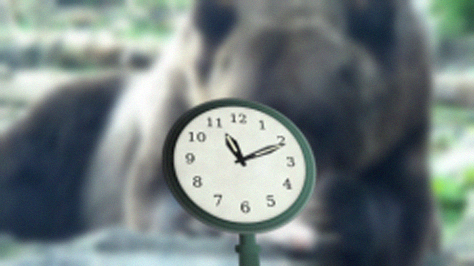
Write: 11h11
